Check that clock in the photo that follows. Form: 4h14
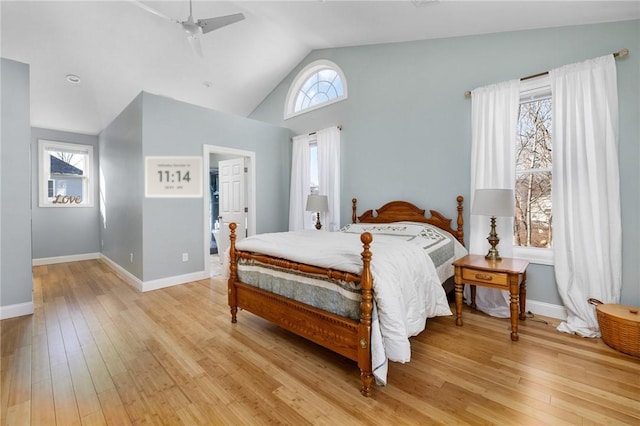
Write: 11h14
